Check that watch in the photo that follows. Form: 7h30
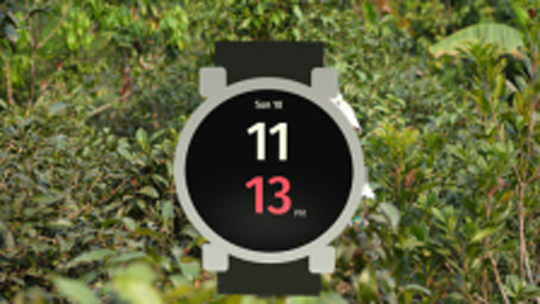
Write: 11h13
